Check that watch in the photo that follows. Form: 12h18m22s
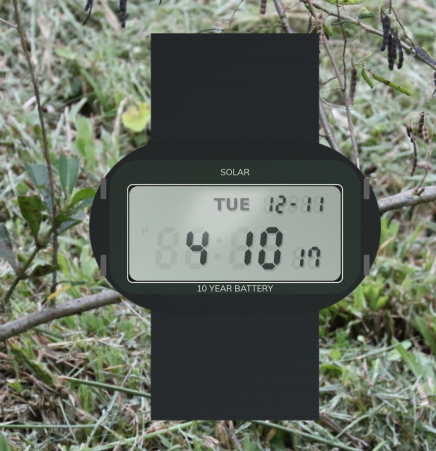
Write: 4h10m17s
